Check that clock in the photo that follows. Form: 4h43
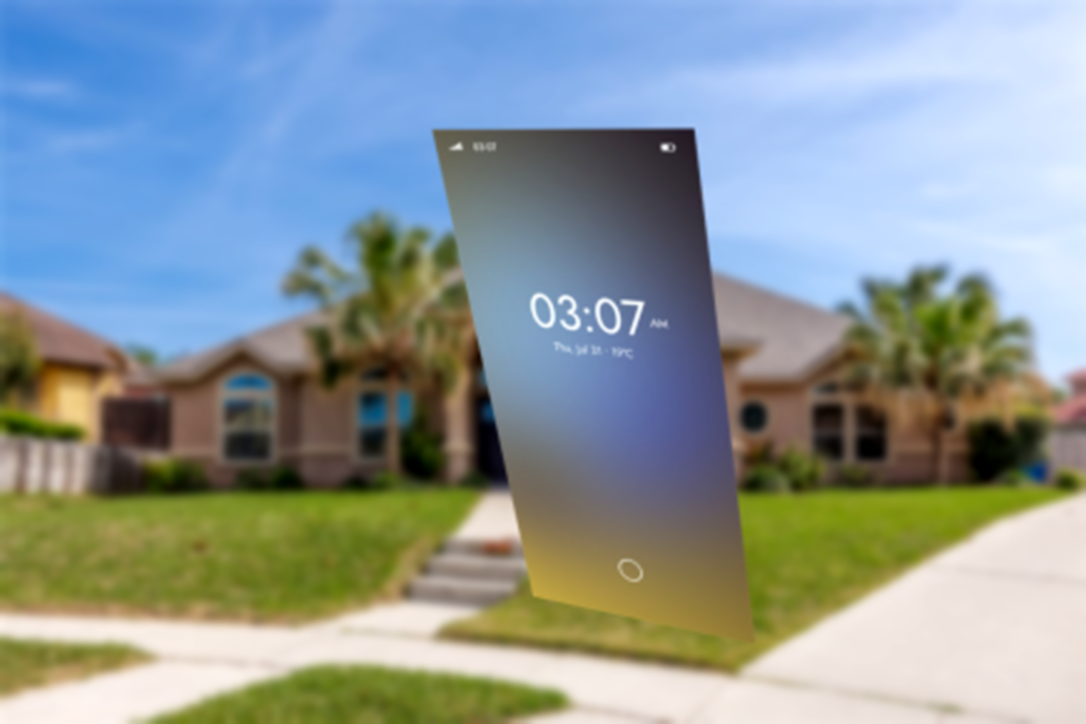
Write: 3h07
